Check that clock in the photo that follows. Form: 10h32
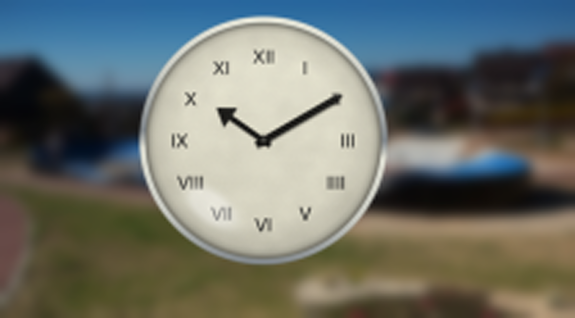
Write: 10h10
